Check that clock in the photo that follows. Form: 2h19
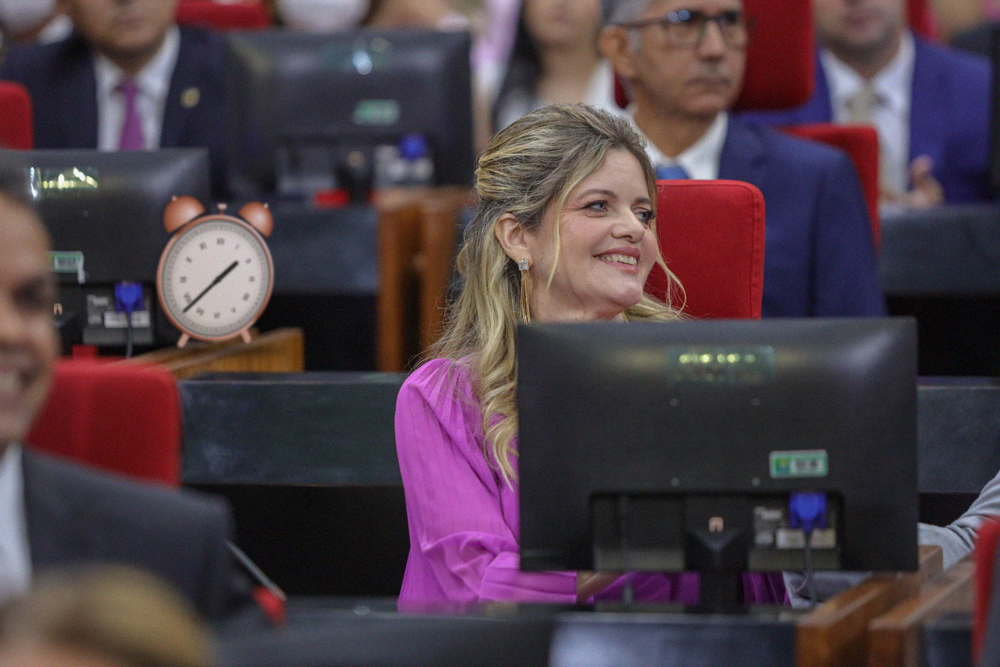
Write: 1h38
